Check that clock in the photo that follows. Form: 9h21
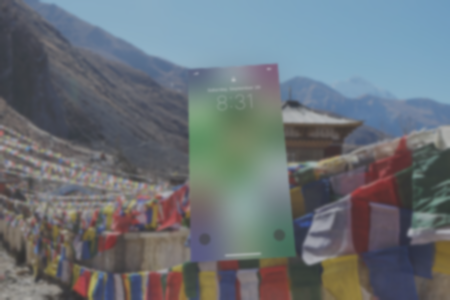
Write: 8h31
